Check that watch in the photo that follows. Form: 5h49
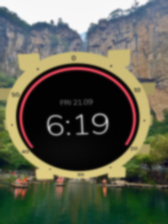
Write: 6h19
